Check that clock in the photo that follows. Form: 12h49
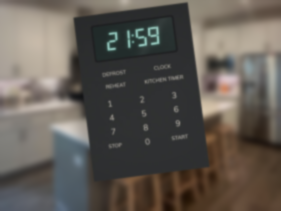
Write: 21h59
